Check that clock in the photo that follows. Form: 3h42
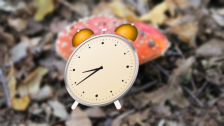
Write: 8h39
